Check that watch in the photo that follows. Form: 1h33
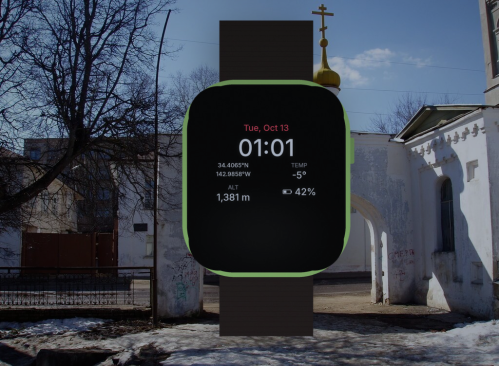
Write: 1h01
